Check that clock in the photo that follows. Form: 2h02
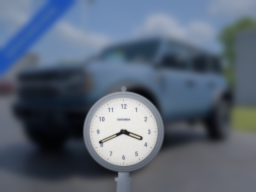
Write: 3h41
